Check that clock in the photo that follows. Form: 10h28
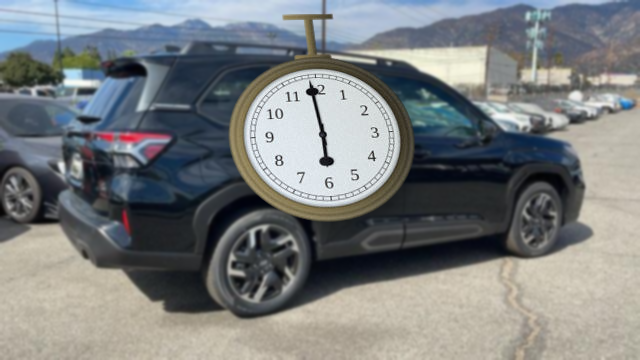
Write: 5h59
